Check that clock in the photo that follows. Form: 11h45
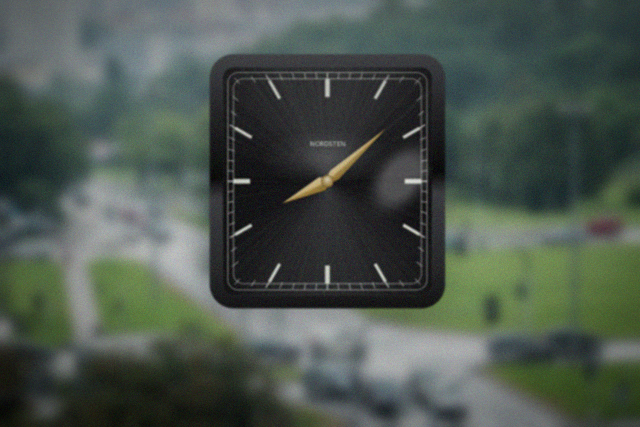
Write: 8h08
